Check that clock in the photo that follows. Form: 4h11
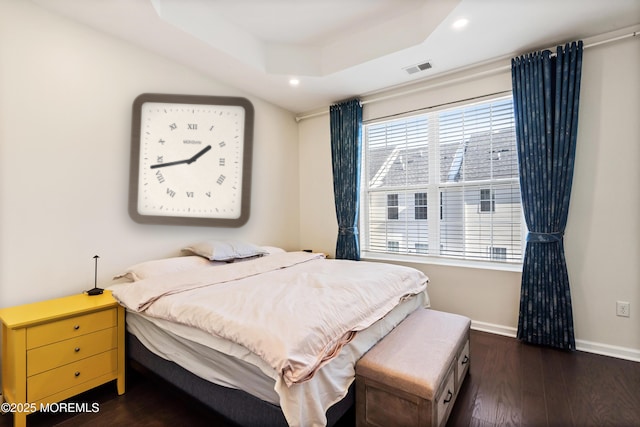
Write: 1h43
